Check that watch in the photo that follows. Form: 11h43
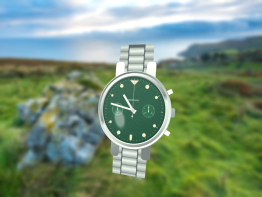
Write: 10h47
